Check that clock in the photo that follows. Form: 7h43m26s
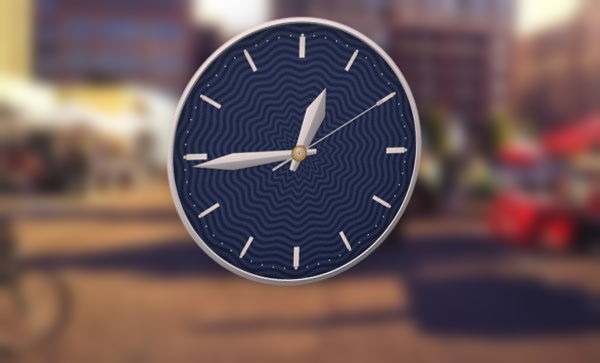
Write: 12h44m10s
